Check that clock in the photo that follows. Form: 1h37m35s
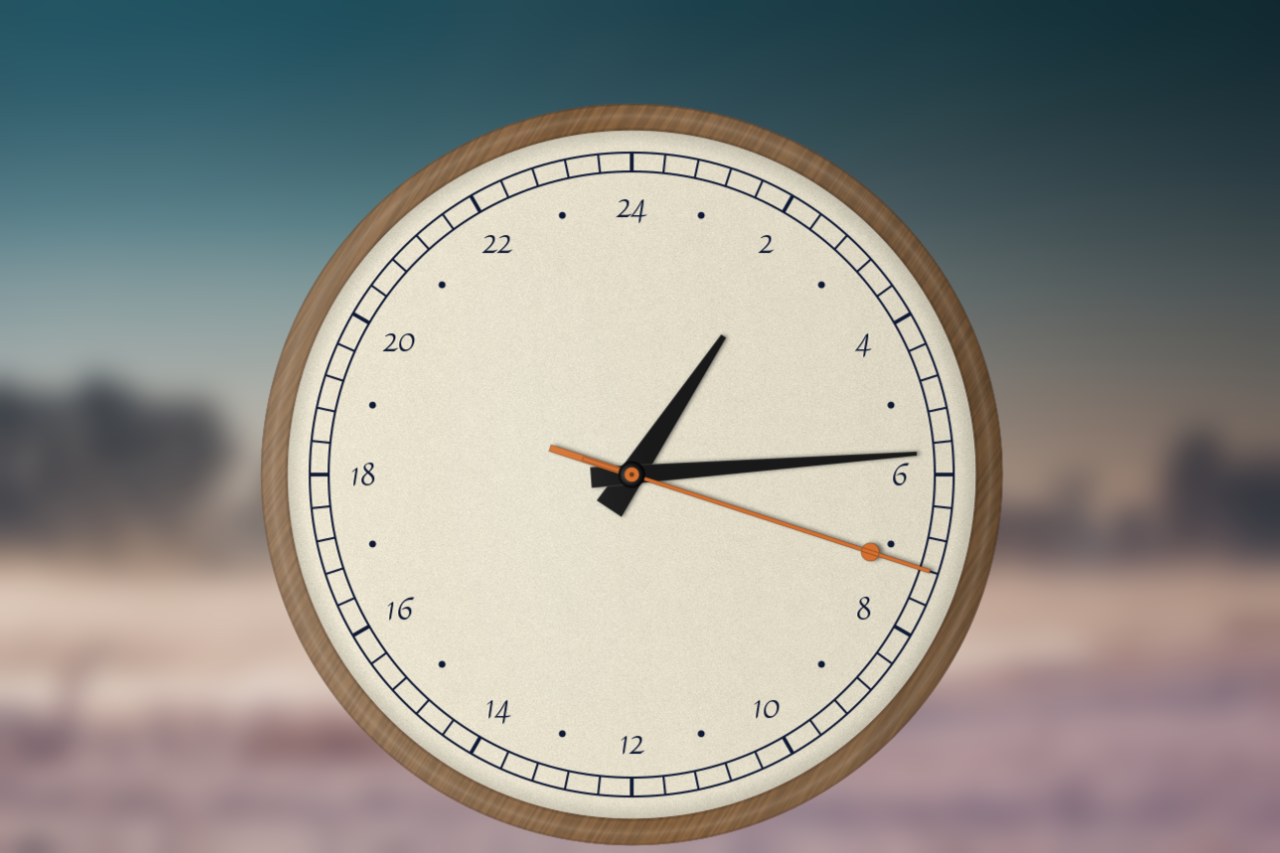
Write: 2h14m18s
